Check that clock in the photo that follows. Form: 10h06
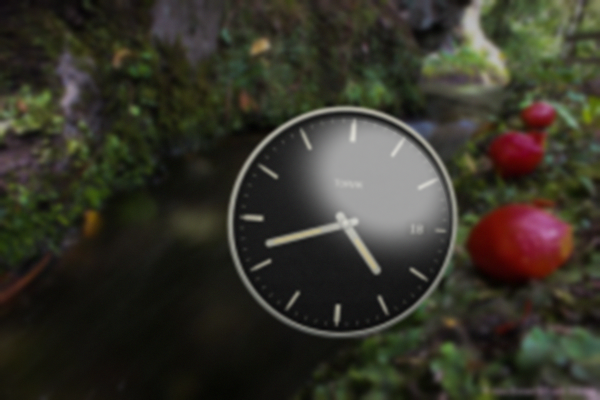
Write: 4h42
